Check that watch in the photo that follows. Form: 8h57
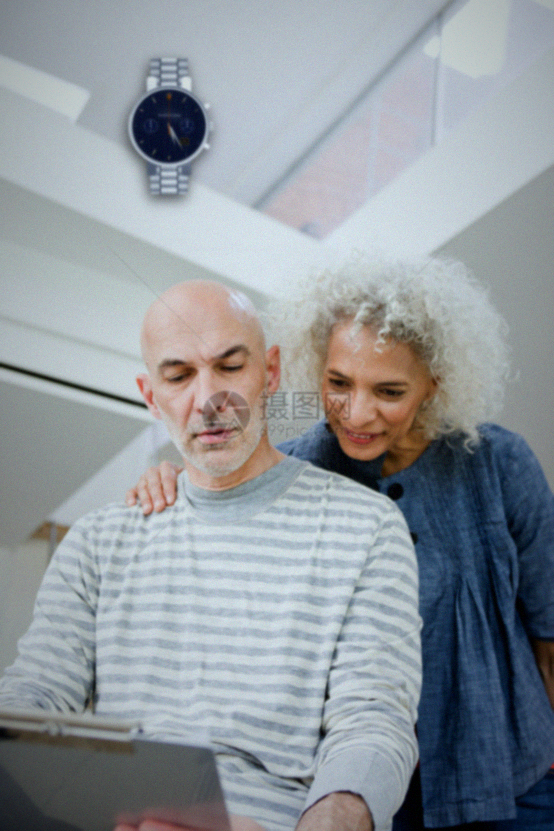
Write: 5h25
